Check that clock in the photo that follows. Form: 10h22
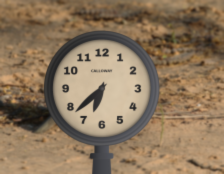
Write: 6h38
